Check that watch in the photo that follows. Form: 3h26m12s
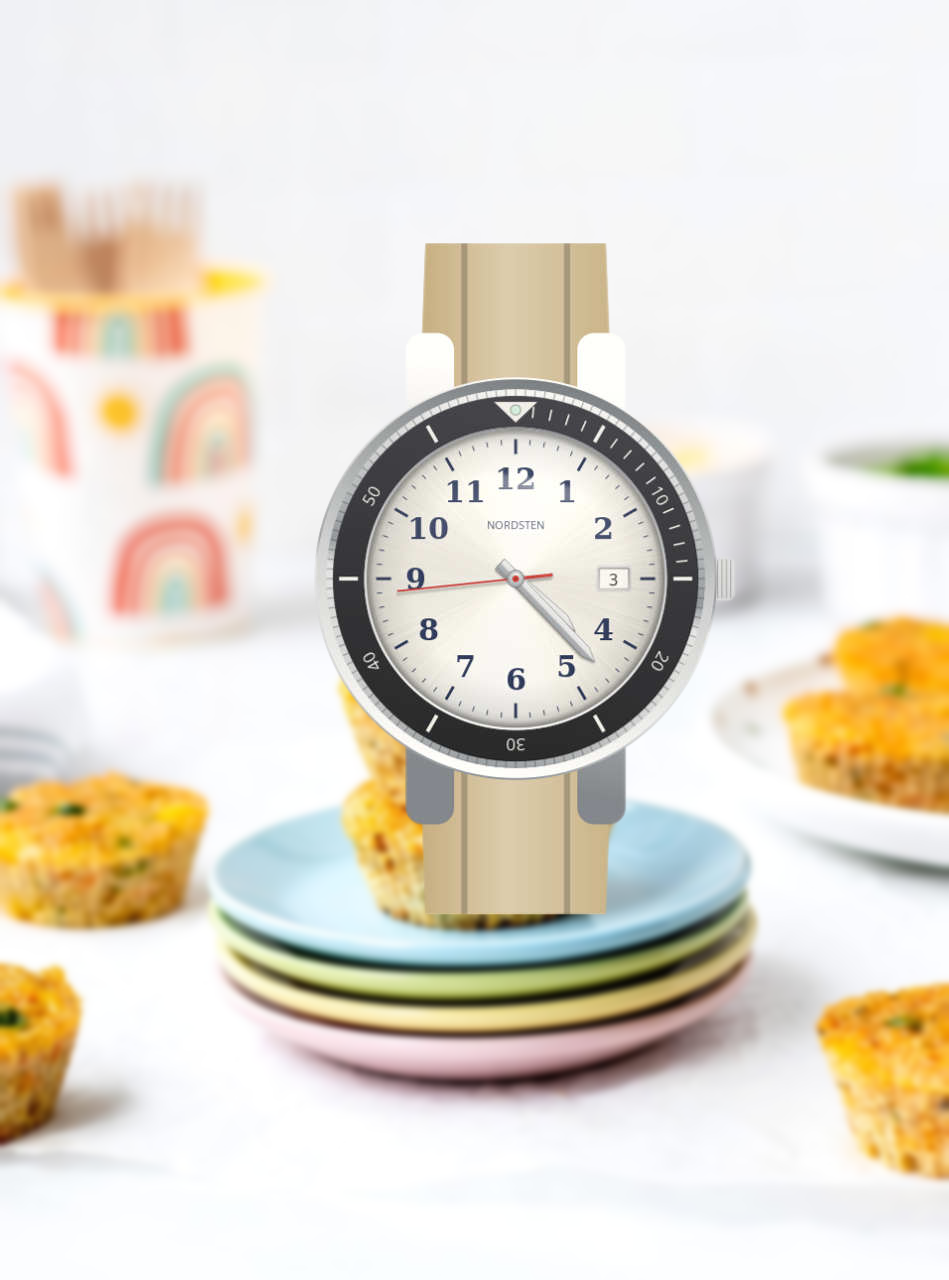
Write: 4h22m44s
